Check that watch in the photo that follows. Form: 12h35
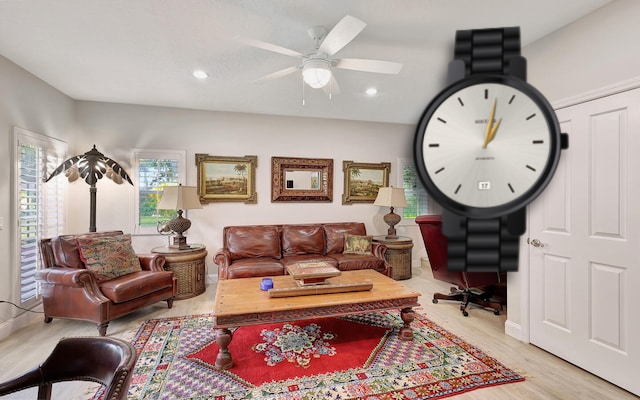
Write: 1h02
